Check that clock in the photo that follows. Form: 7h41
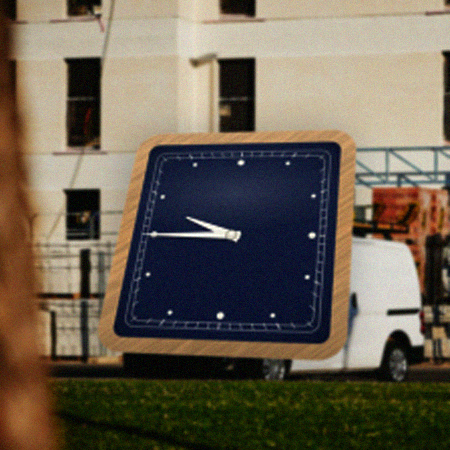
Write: 9h45
